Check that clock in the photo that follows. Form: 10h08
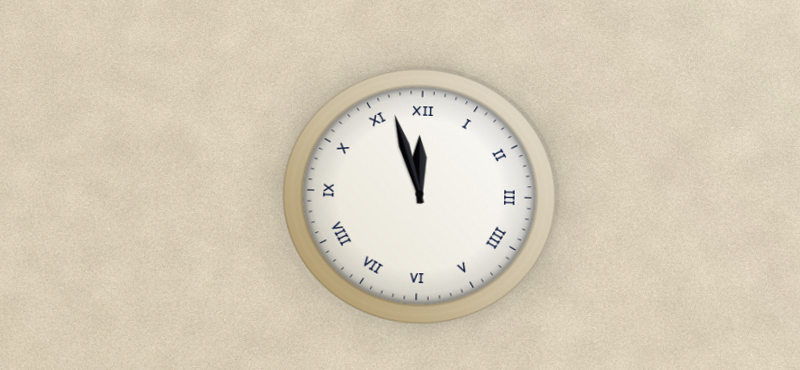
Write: 11h57
